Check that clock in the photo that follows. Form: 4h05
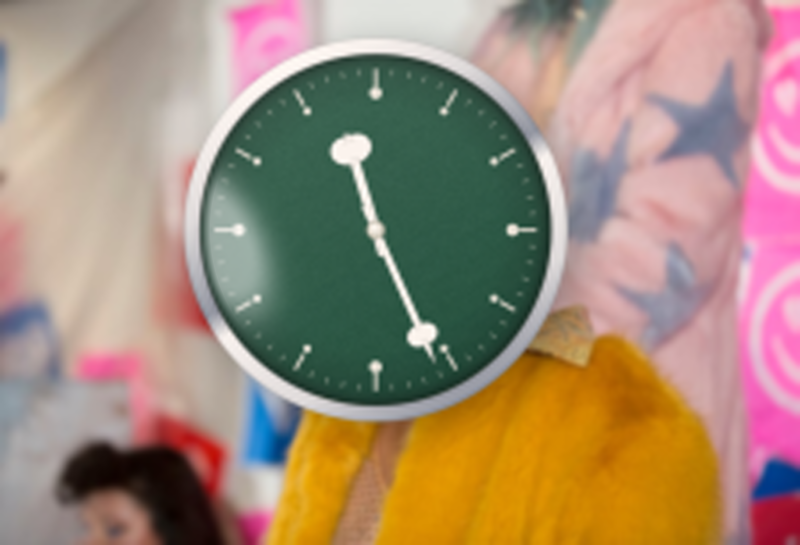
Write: 11h26
